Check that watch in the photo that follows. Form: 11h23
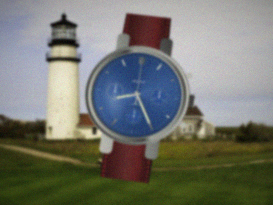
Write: 8h25
